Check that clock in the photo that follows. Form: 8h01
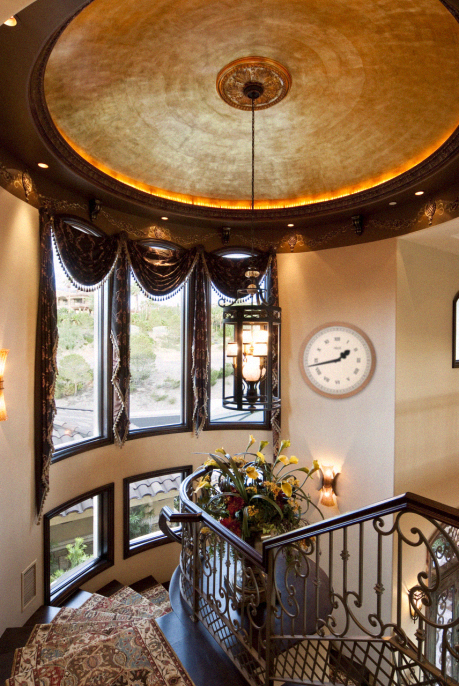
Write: 1h43
